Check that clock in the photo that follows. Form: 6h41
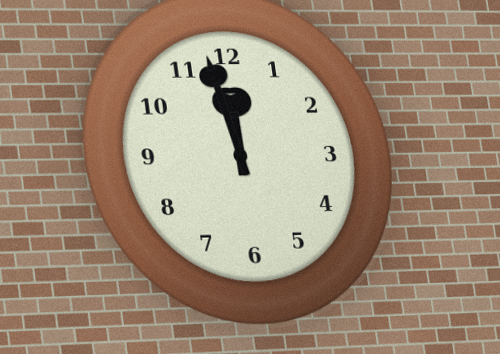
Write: 11h58
